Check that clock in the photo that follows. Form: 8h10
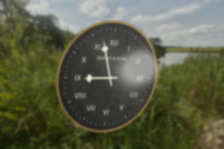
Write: 8h57
